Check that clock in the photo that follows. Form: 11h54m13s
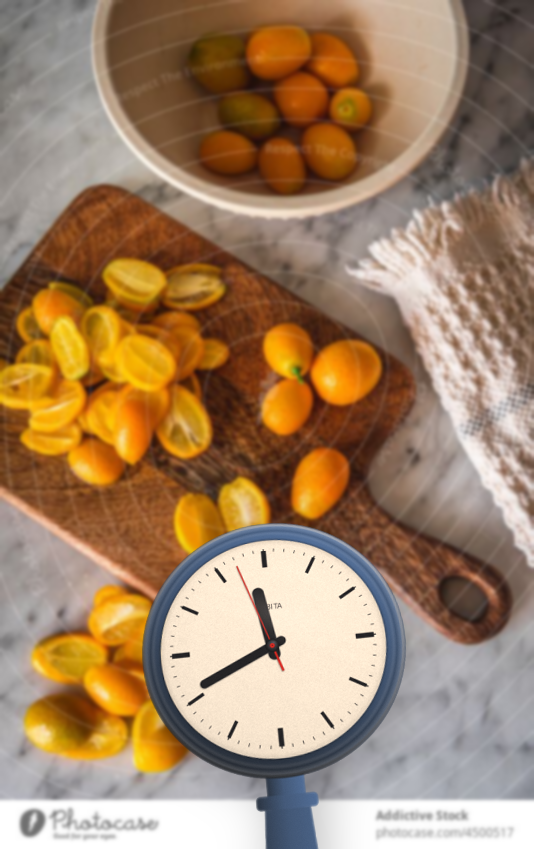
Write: 11h40m57s
